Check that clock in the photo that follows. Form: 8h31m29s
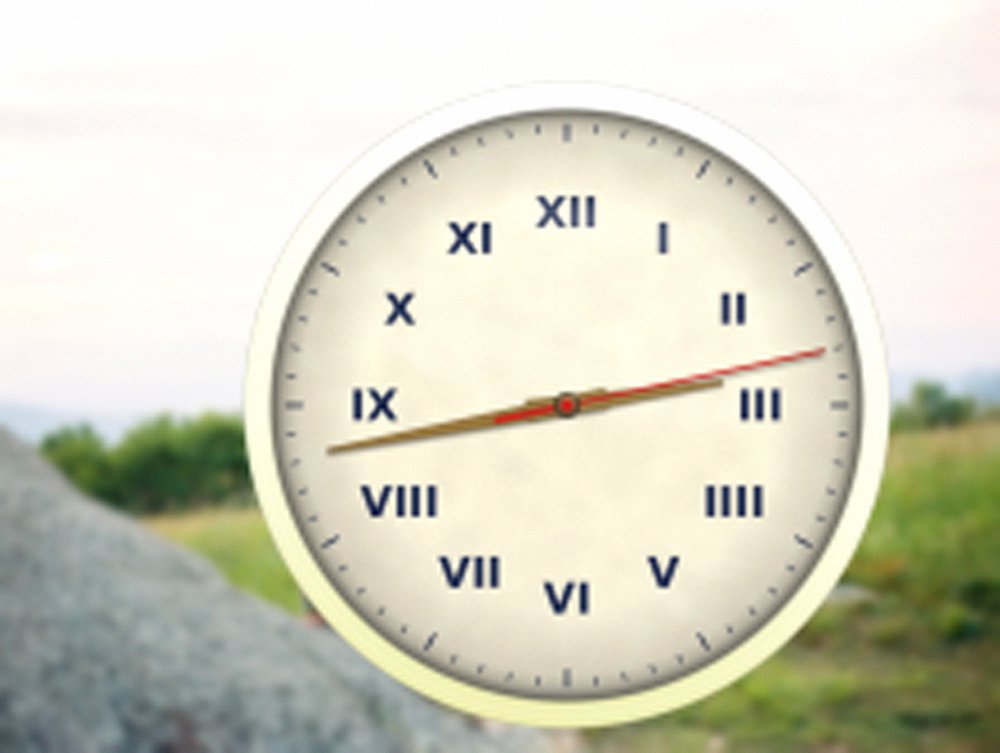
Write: 2h43m13s
